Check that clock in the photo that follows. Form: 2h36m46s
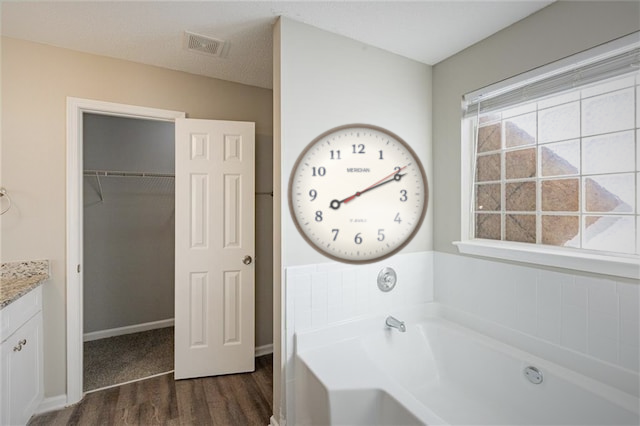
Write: 8h11m10s
